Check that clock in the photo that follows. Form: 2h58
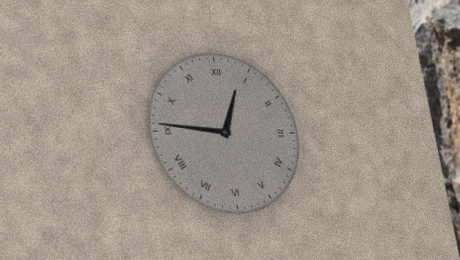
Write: 12h46
